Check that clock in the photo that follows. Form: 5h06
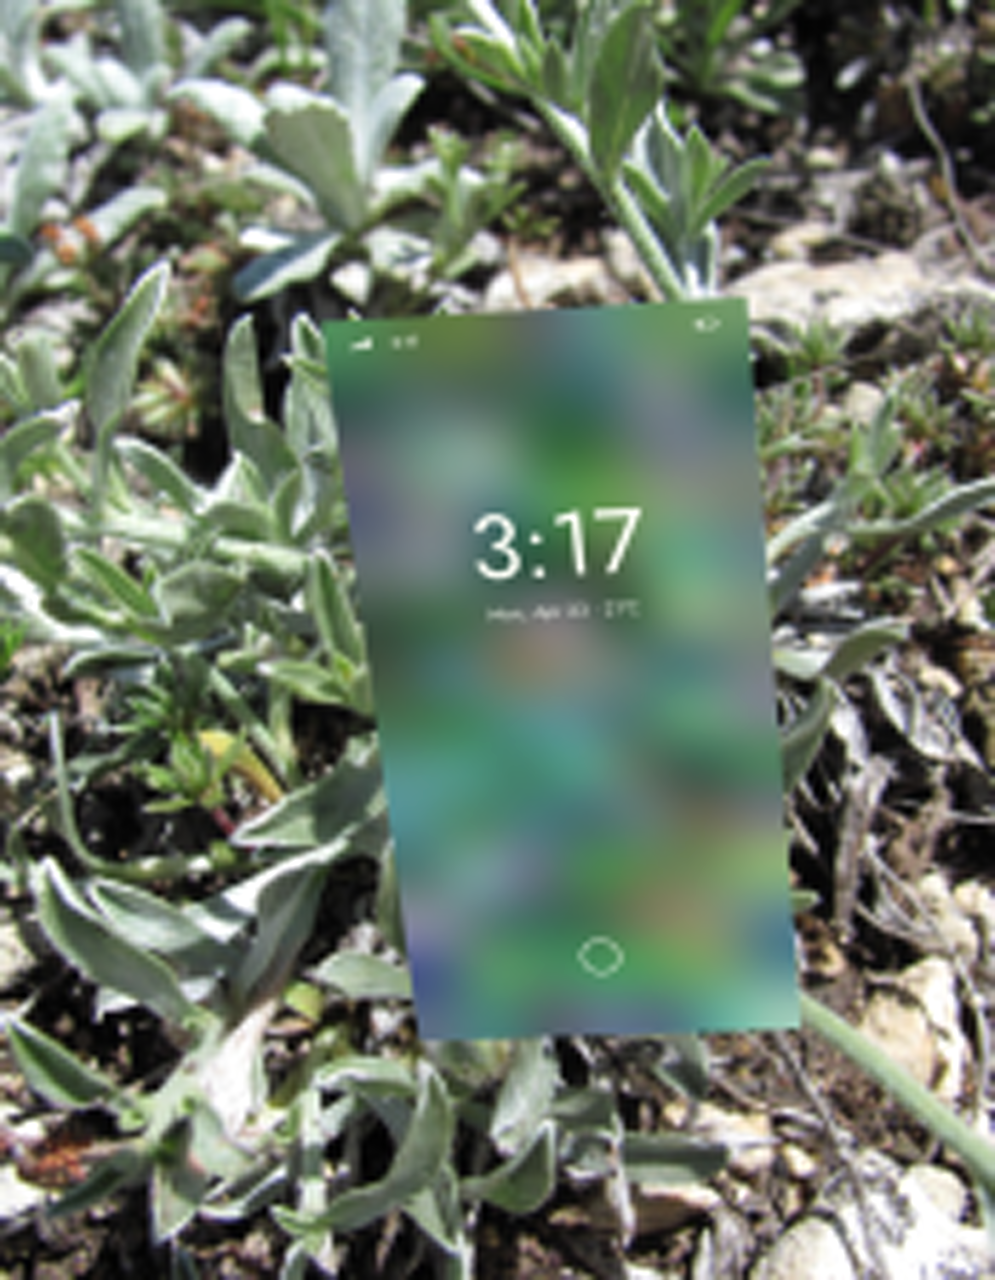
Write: 3h17
